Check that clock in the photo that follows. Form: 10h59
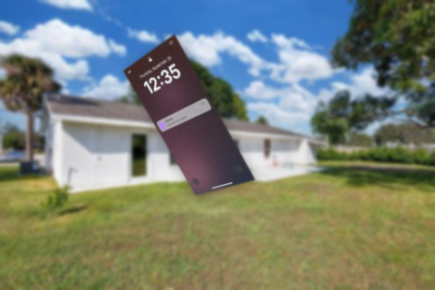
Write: 12h35
